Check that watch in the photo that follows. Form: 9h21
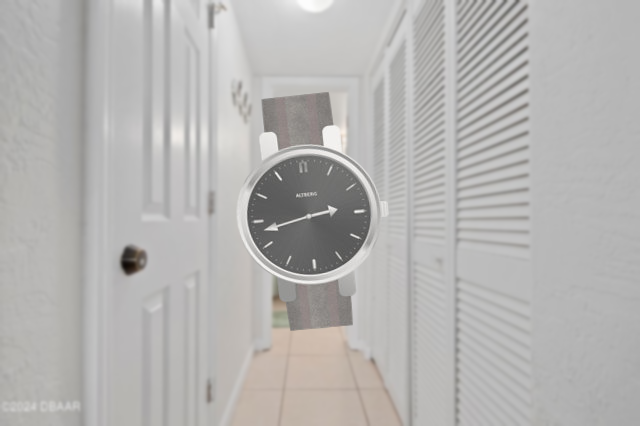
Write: 2h43
